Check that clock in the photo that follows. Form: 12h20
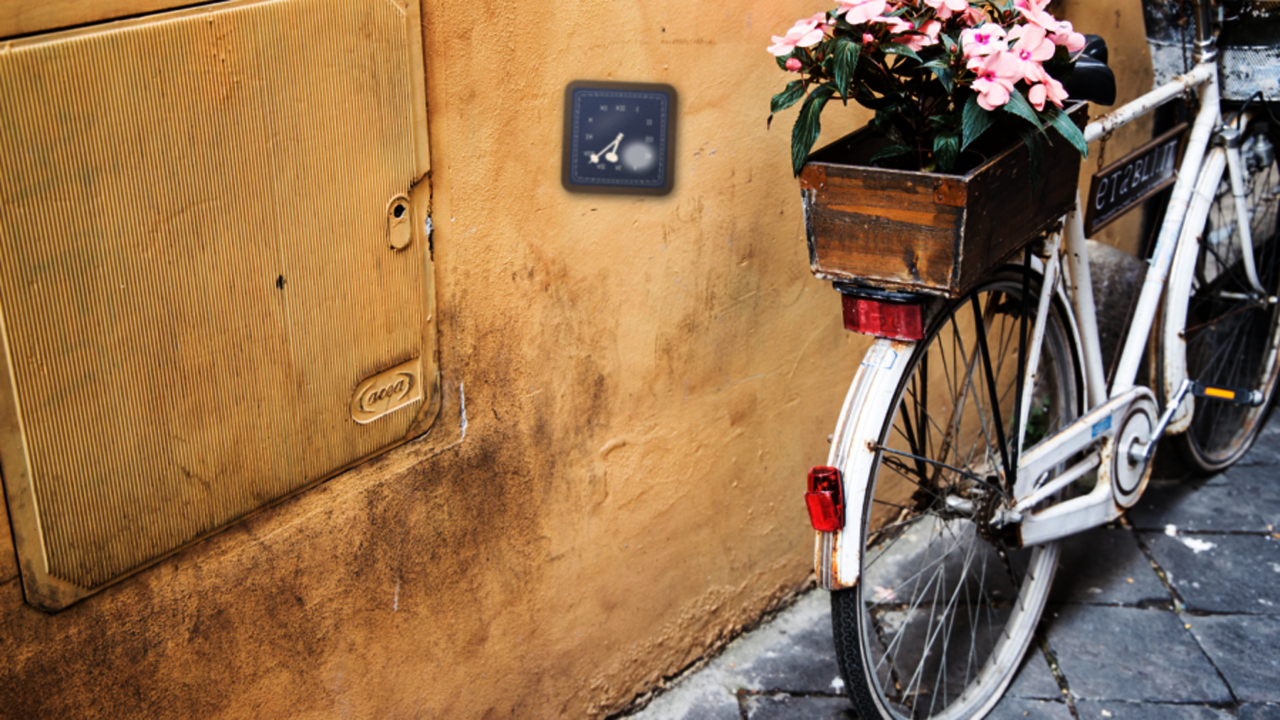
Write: 6h38
